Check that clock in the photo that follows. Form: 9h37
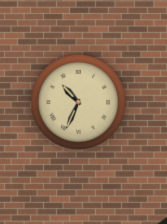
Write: 10h34
